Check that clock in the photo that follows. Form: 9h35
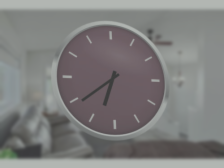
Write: 6h39
